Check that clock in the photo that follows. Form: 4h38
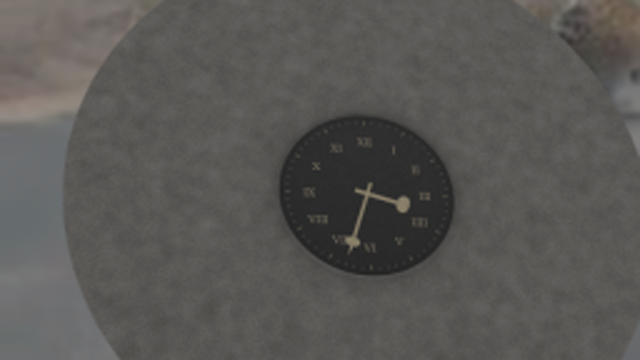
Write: 3h33
